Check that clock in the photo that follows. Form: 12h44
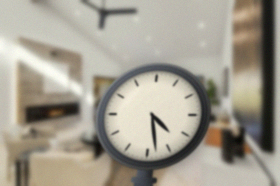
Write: 4h28
